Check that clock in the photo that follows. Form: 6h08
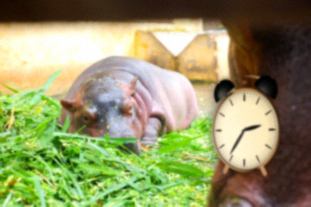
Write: 2h36
